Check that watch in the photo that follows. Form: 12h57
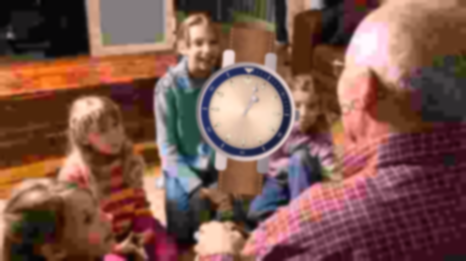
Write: 1h03
